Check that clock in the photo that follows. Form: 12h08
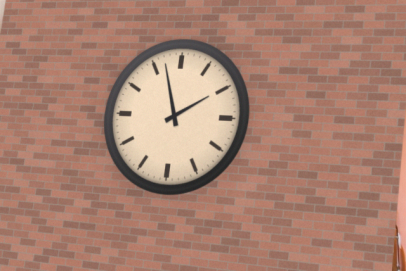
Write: 1h57
